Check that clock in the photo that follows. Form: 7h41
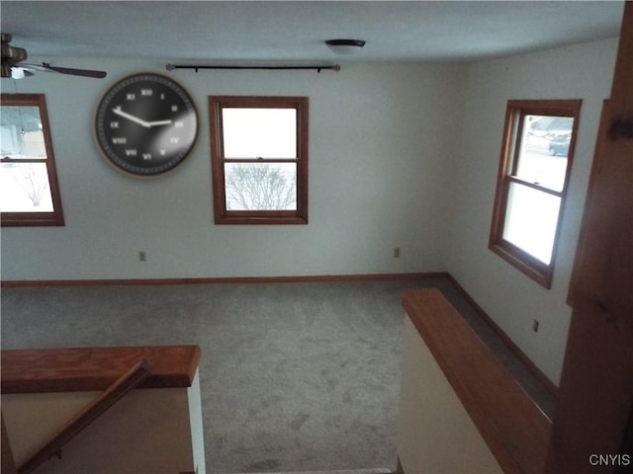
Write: 2h49
